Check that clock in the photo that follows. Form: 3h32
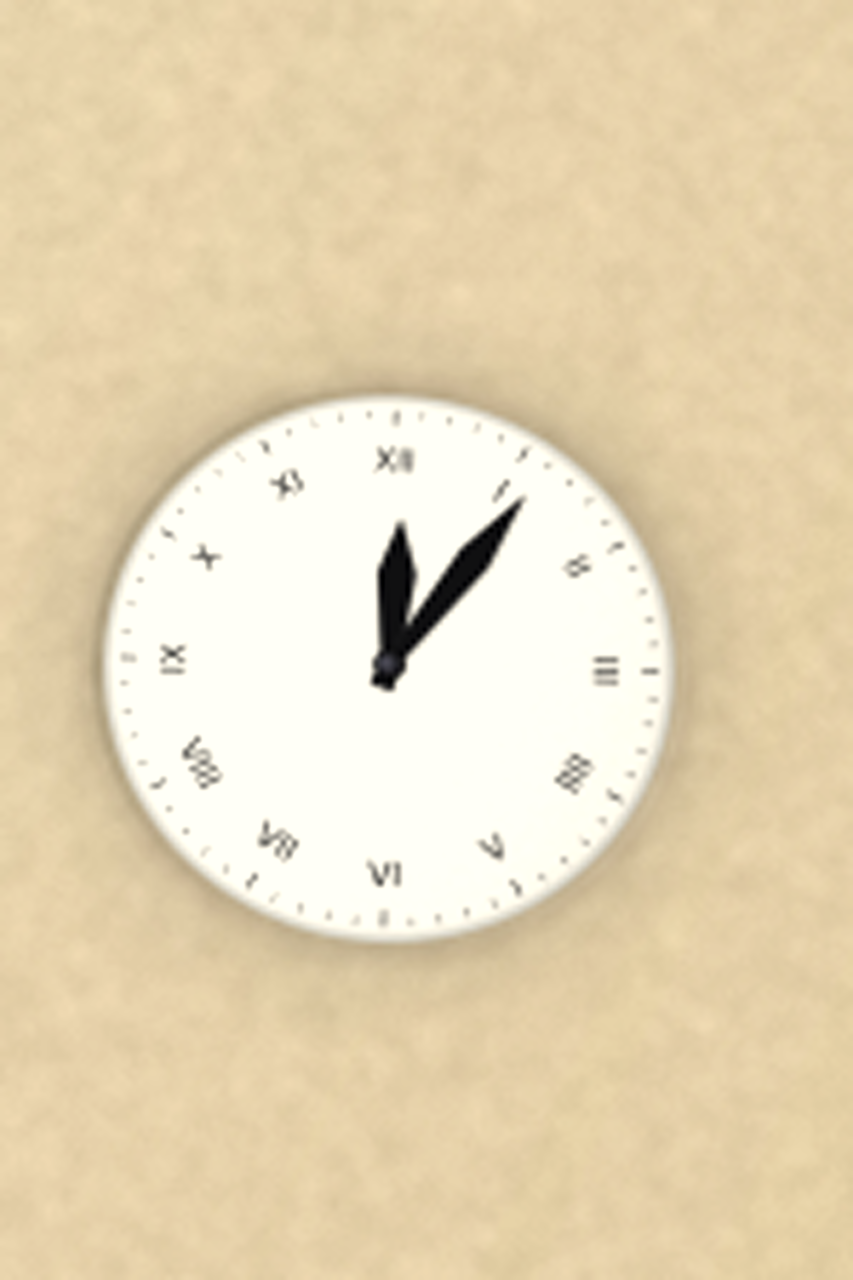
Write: 12h06
